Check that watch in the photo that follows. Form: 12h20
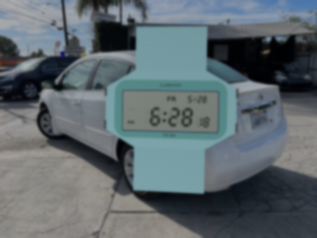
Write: 6h28
